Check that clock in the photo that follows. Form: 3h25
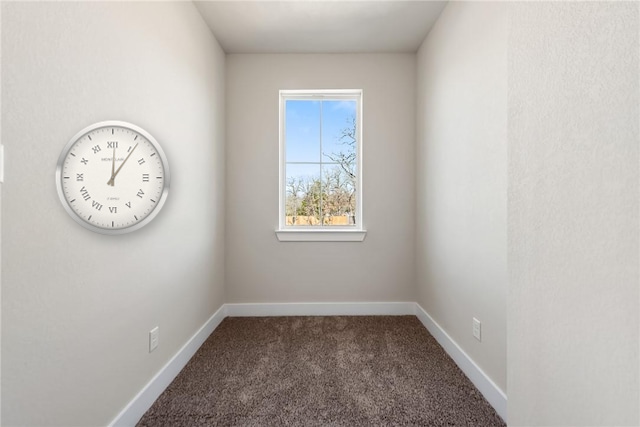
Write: 12h06
